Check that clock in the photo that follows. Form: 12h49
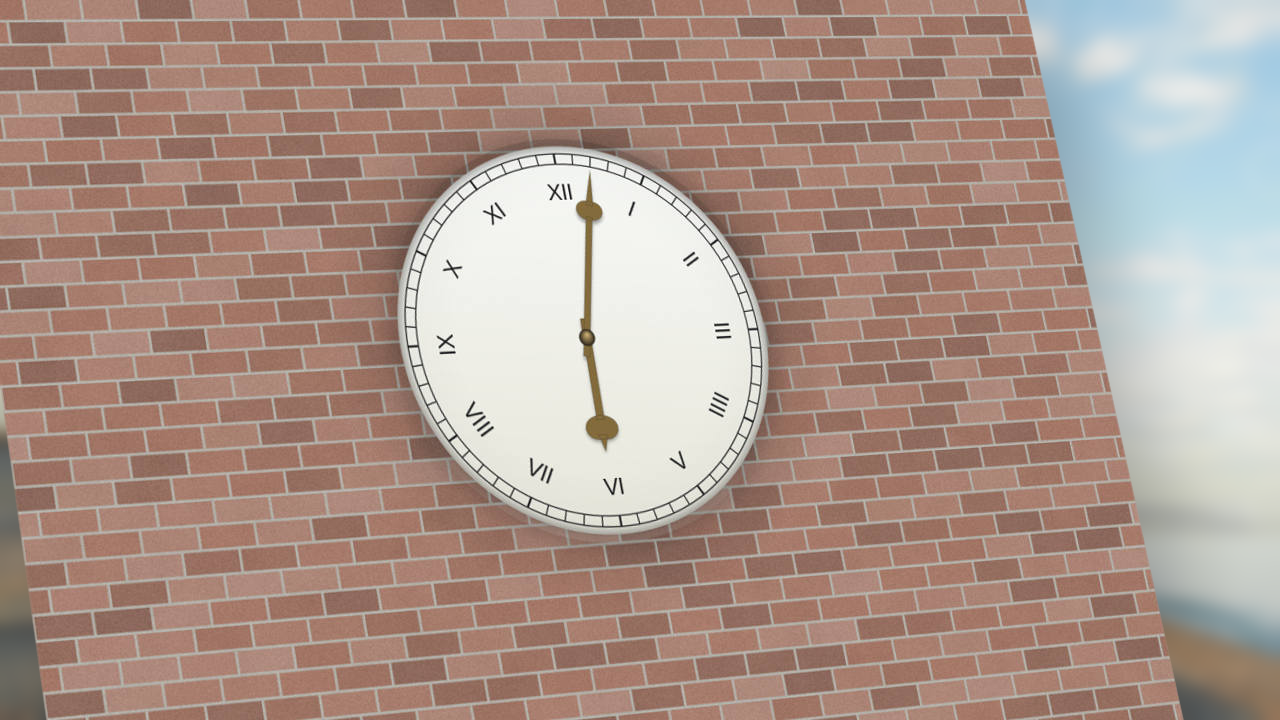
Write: 6h02
